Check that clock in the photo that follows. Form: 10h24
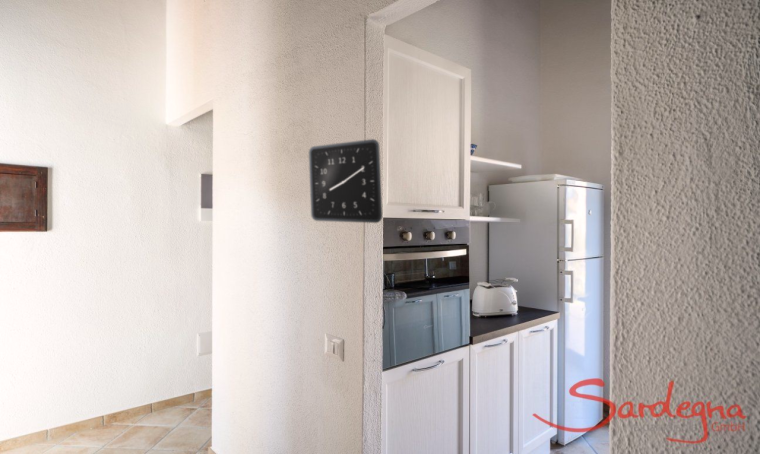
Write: 8h10
